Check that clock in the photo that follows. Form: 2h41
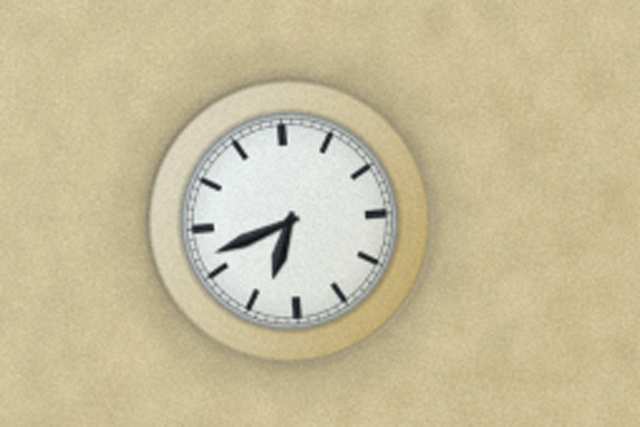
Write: 6h42
